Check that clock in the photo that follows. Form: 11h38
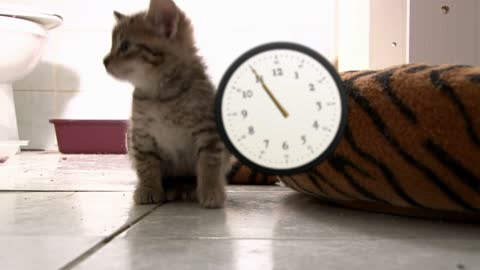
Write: 10h55
